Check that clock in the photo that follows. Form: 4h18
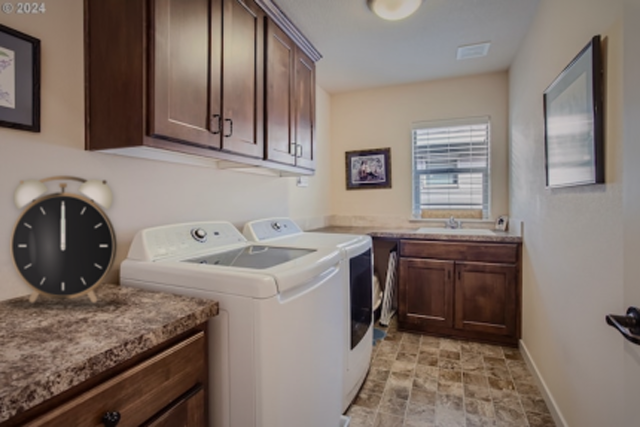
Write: 12h00
